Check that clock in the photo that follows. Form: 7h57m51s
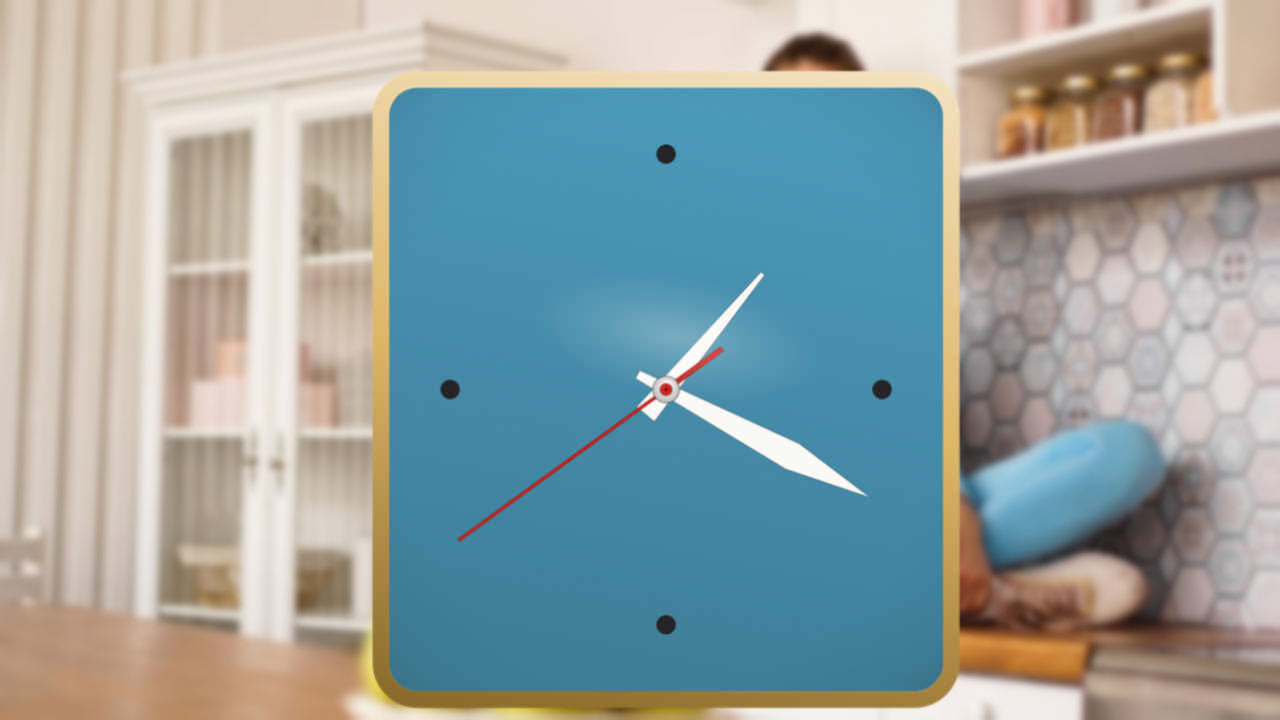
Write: 1h19m39s
